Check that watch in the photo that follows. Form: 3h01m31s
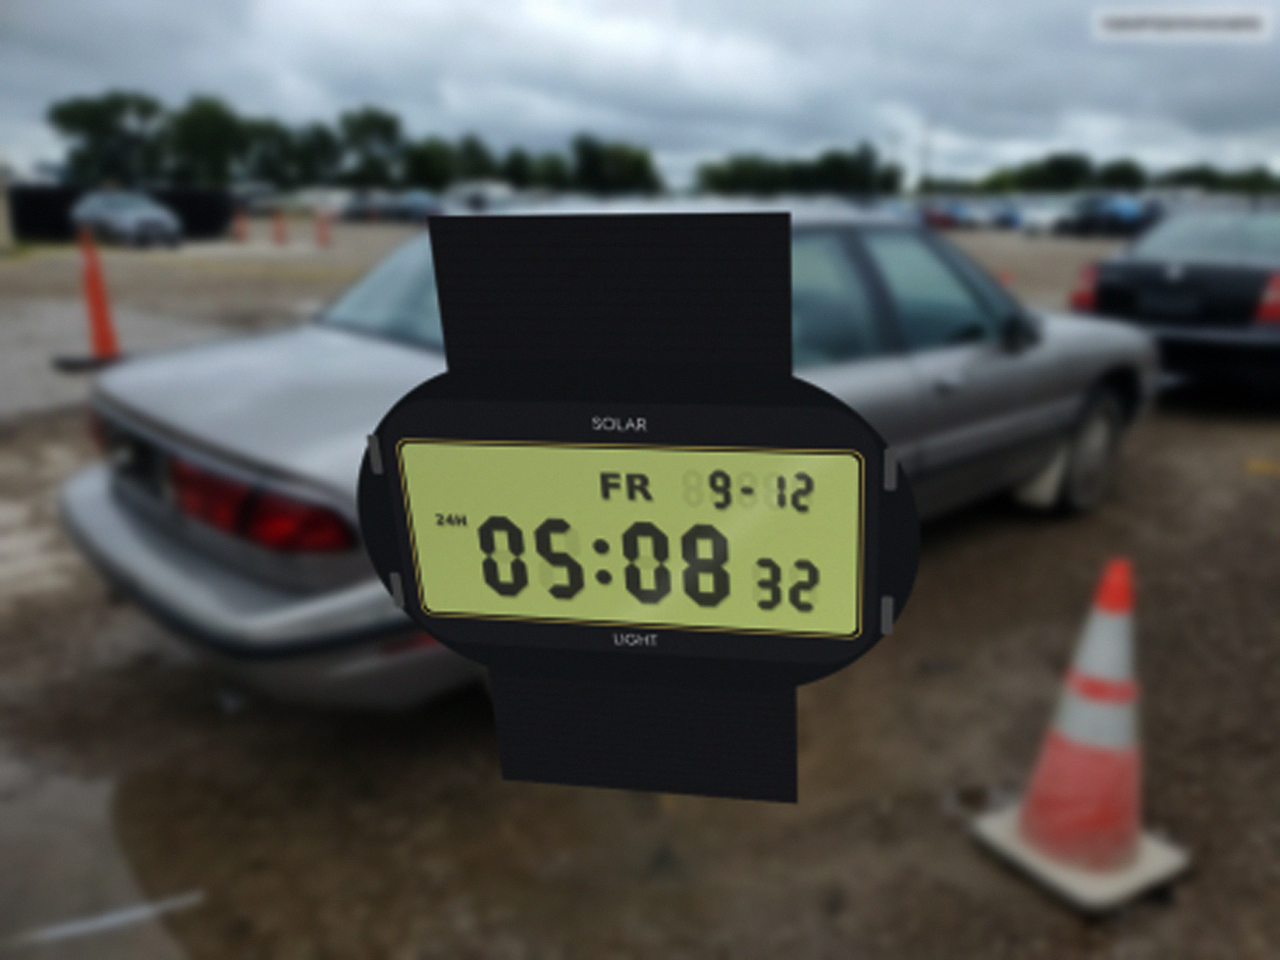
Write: 5h08m32s
